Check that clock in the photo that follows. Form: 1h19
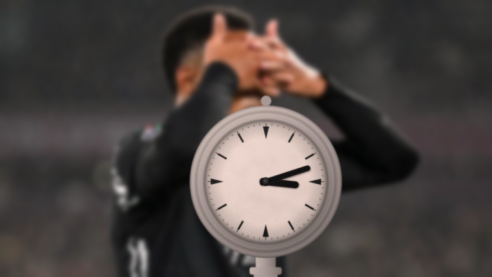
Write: 3h12
